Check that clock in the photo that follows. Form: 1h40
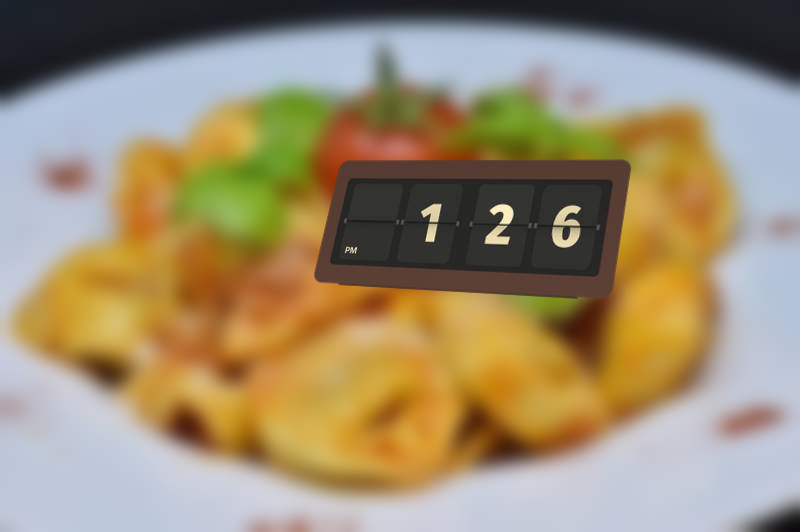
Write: 1h26
